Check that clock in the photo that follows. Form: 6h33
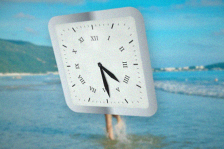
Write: 4h29
